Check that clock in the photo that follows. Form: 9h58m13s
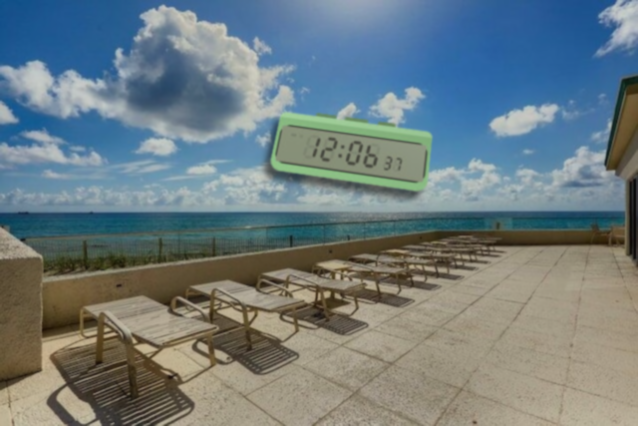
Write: 12h06m37s
